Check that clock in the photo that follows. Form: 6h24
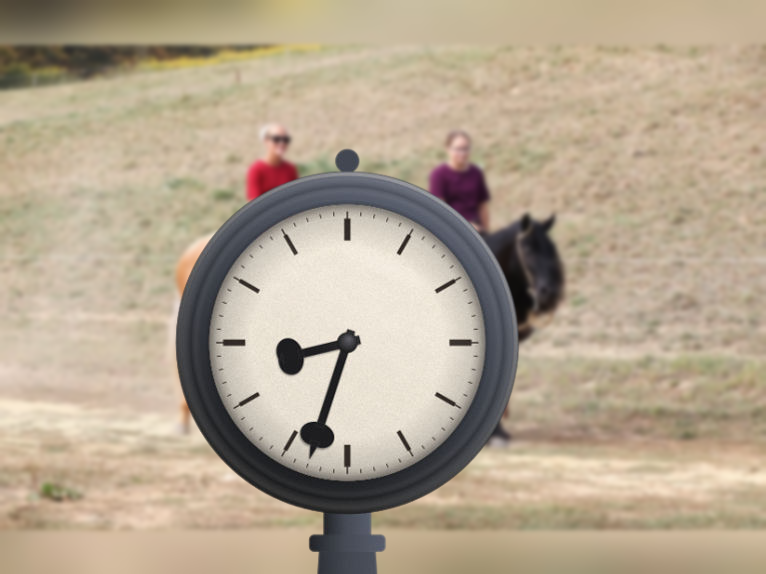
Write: 8h33
